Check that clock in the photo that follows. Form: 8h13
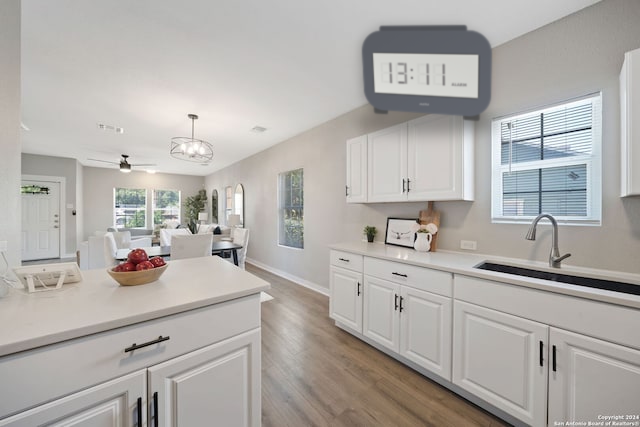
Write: 13h11
